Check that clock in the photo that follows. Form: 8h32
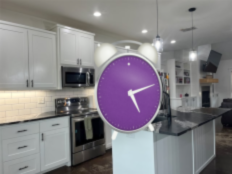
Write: 5h13
